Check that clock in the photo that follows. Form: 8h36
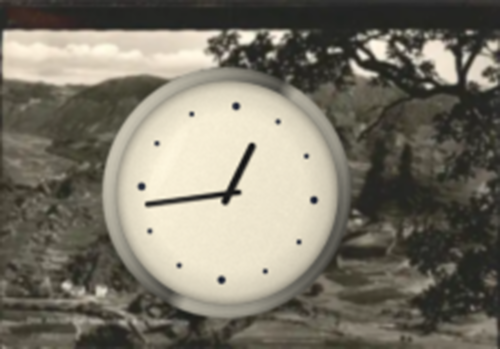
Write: 12h43
